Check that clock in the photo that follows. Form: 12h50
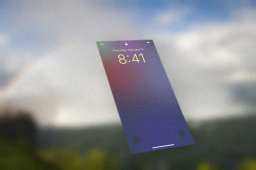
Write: 8h41
